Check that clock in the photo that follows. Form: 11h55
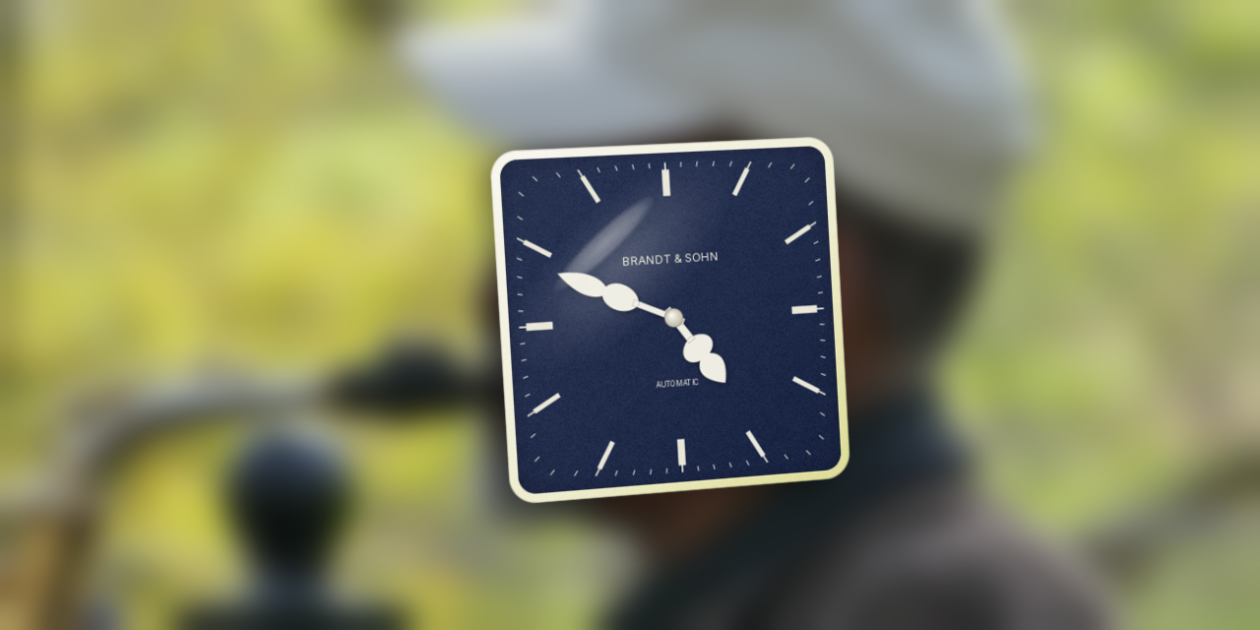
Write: 4h49
